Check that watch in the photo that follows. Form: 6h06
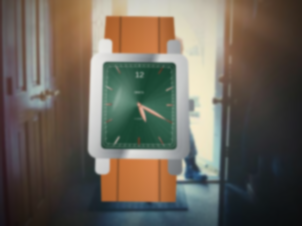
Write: 5h20
